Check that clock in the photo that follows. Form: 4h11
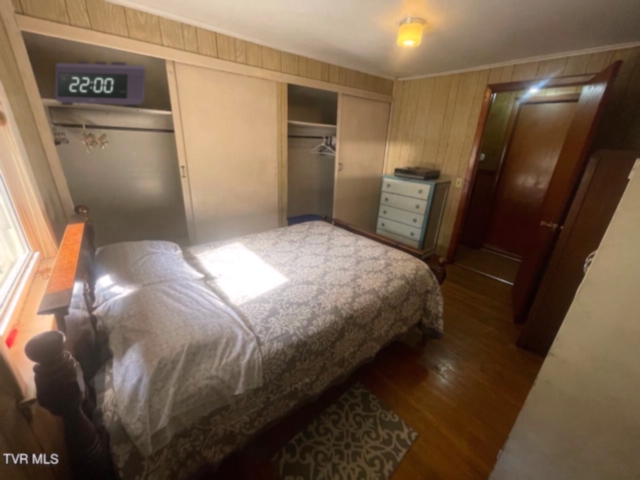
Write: 22h00
